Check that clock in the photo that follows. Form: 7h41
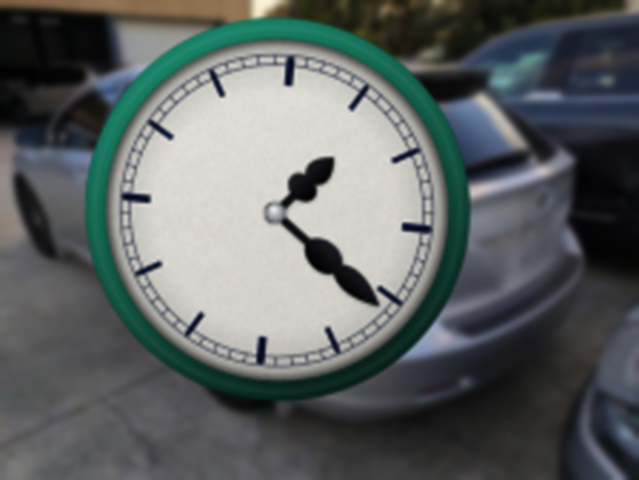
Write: 1h21
